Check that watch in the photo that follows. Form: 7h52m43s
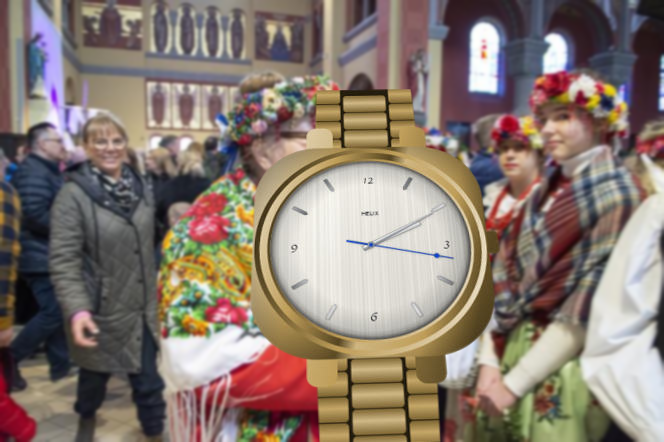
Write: 2h10m17s
